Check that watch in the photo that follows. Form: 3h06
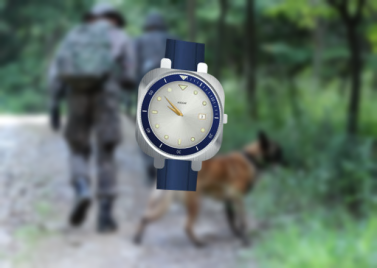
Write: 9h52
